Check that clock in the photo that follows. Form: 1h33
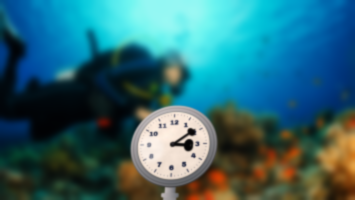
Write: 3h09
